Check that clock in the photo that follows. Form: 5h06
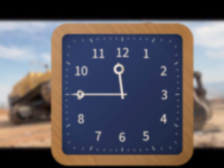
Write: 11h45
